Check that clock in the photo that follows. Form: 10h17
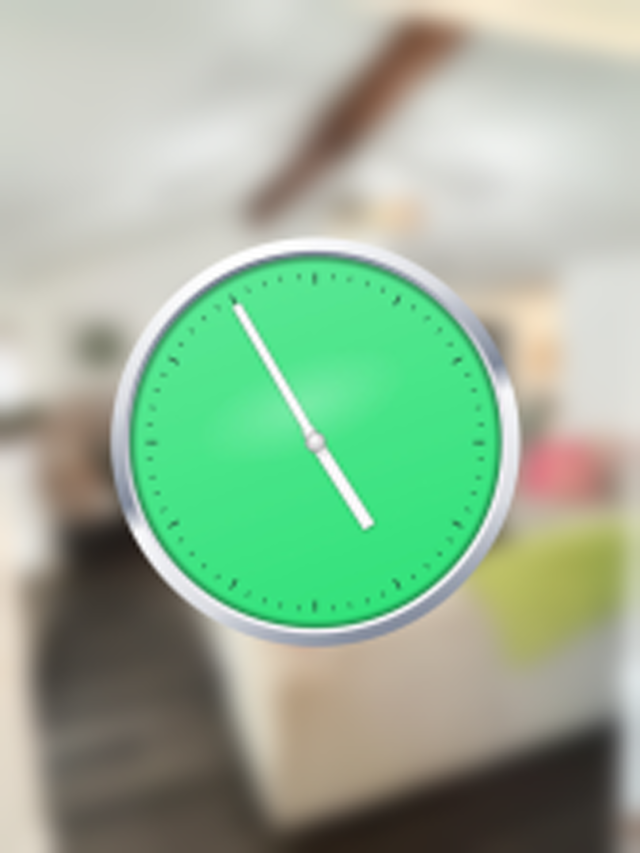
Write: 4h55
